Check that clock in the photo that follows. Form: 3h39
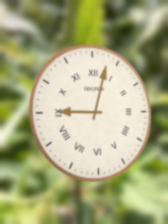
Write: 9h03
